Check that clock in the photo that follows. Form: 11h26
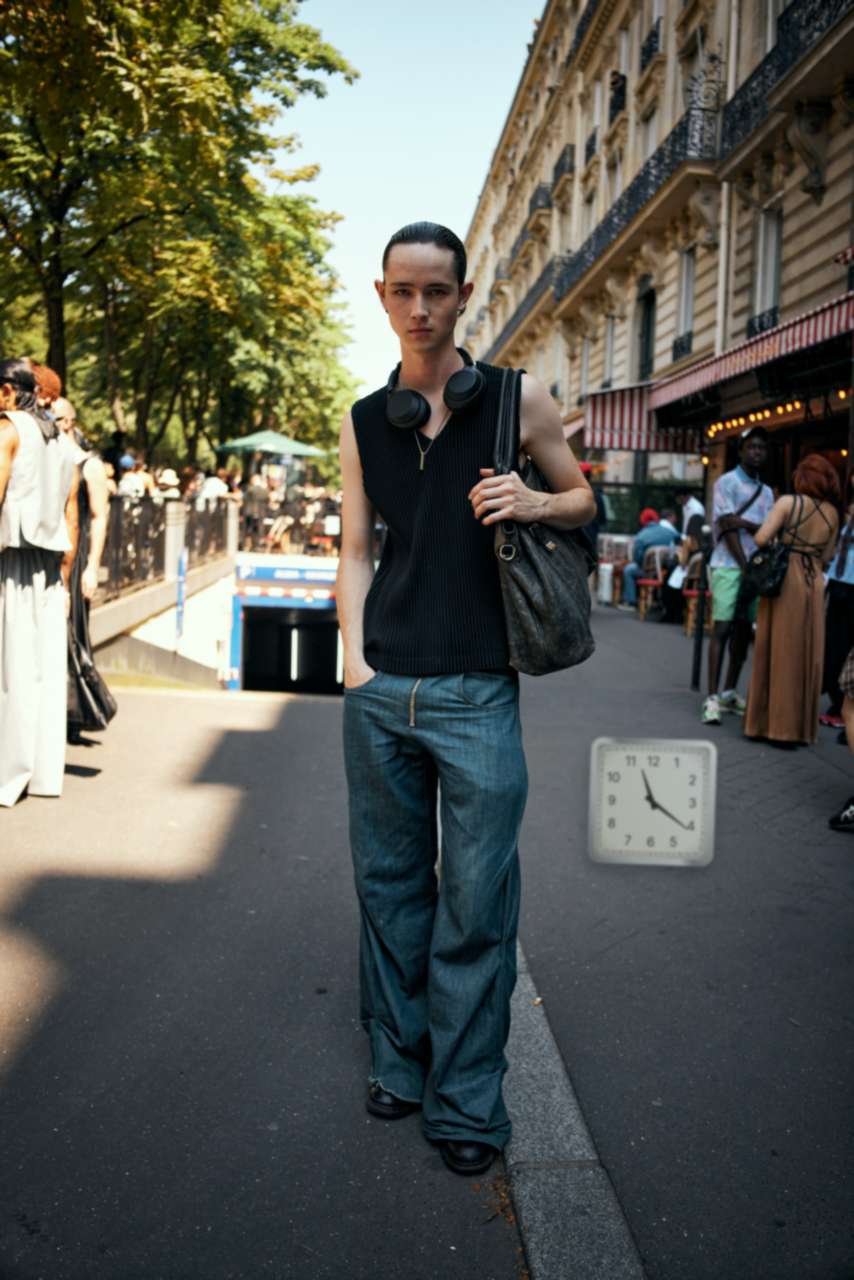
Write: 11h21
